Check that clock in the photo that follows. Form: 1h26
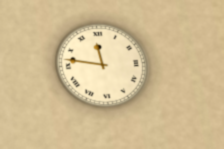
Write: 11h47
